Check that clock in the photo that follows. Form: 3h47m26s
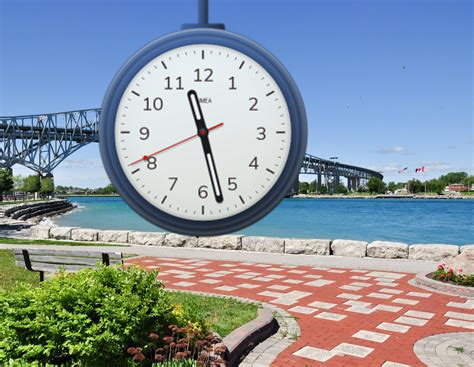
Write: 11h27m41s
